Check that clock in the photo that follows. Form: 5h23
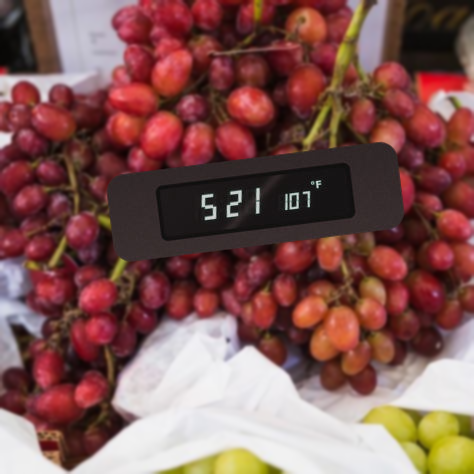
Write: 5h21
